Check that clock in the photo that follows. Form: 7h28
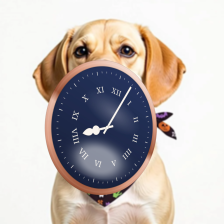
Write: 8h03
